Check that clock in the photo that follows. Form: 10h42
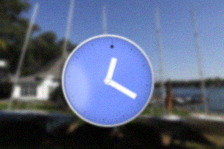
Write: 12h19
